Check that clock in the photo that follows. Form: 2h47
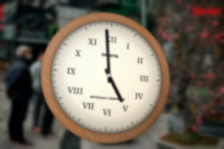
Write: 4h59
